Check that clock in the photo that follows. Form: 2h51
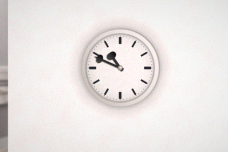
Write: 10h49
